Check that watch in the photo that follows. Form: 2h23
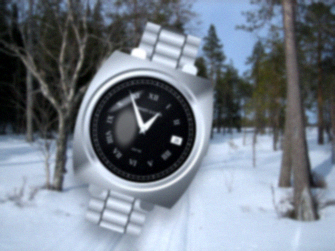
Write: 12h54
